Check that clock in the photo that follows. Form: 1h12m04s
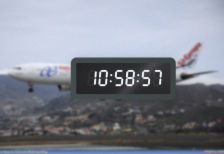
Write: 10h58m57s
